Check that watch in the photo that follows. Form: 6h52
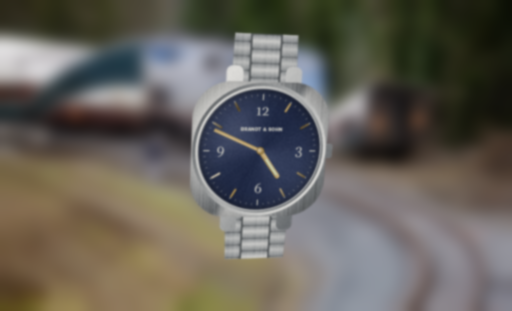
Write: 4h49
